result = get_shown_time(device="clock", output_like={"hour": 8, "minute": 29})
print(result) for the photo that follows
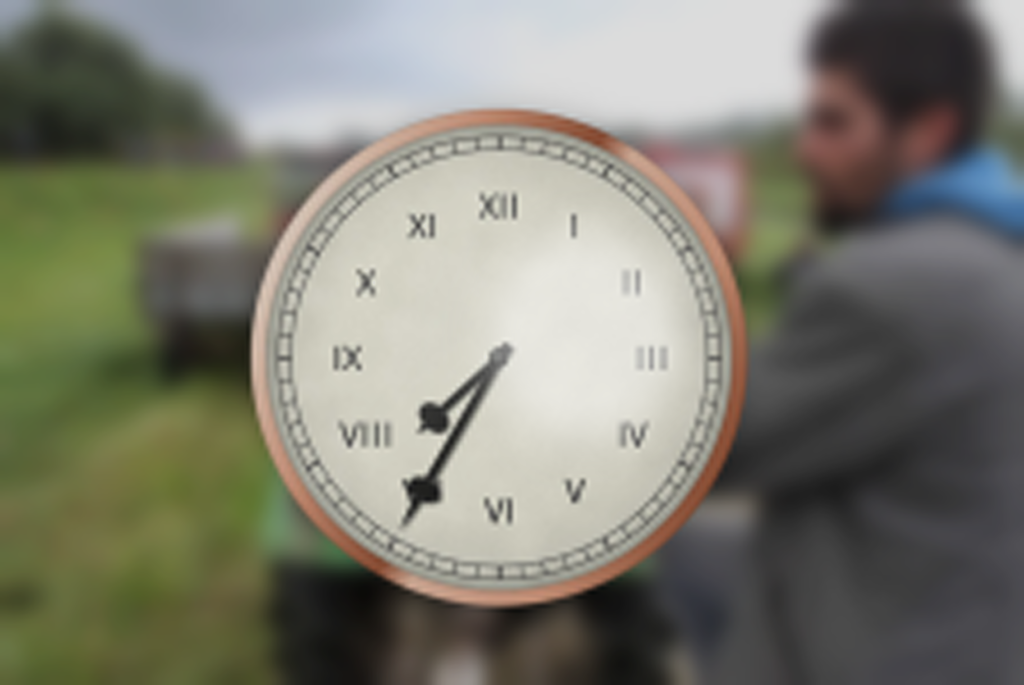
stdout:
{"hour": 7, "minute": 35}
